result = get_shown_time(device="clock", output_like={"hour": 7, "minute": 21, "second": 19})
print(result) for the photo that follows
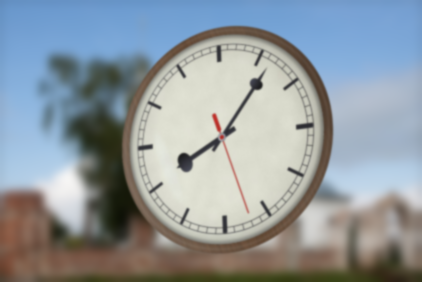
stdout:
{"hour": 8, "minute": 6, "second": 27}
